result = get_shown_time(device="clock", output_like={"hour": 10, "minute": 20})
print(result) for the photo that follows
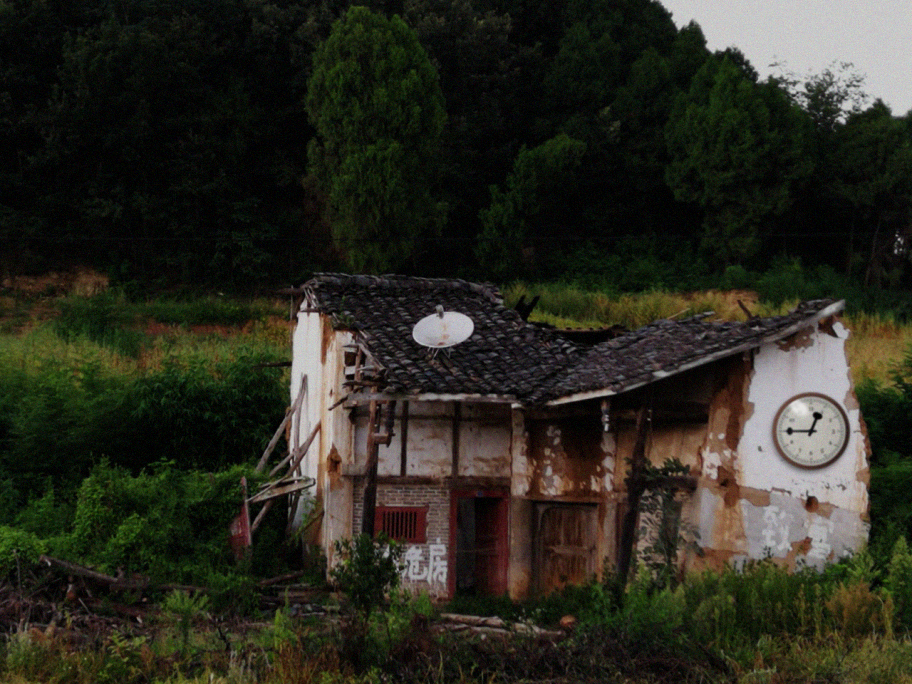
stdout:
{"hour": 12, "minute": 45}
